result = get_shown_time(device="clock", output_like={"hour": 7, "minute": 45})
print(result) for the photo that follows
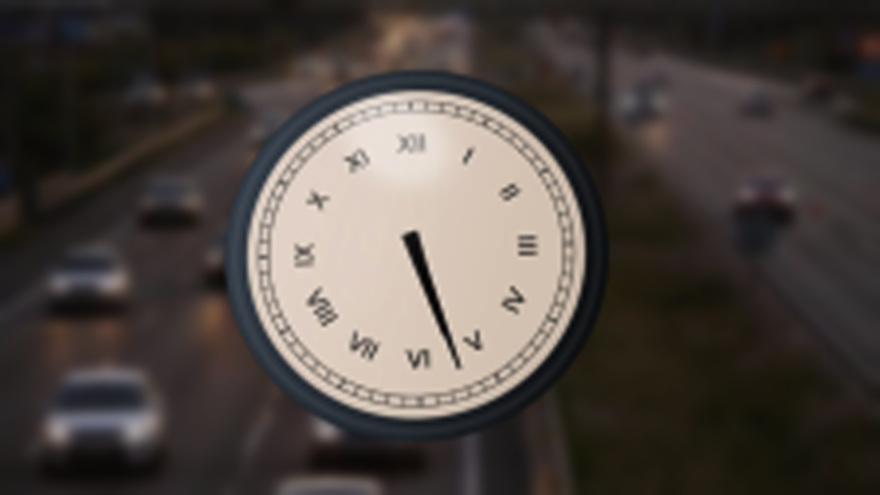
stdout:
{"hour": 5, "minute": 27}
